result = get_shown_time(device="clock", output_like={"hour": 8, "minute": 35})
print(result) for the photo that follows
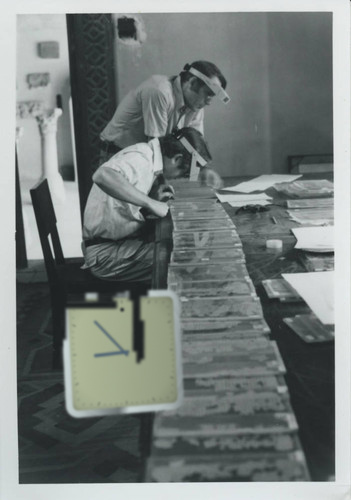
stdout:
{"hour": 8, "minute": 53}
